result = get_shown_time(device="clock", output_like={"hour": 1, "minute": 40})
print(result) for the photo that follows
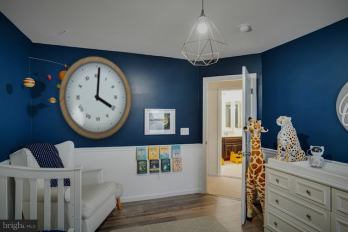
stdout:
{"hour": 4, "minute": 1}
